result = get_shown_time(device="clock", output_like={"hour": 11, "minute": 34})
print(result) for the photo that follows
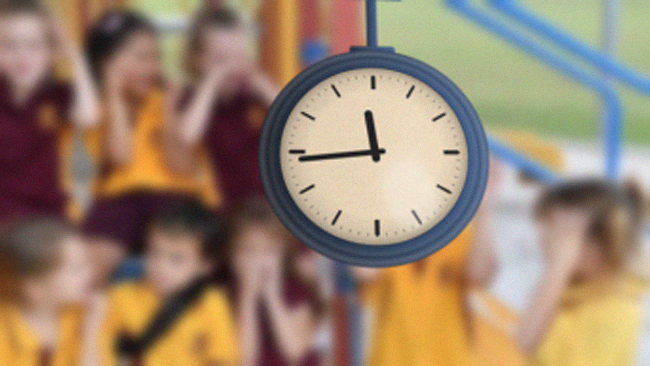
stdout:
{"hour": 11, "minute": 44}
